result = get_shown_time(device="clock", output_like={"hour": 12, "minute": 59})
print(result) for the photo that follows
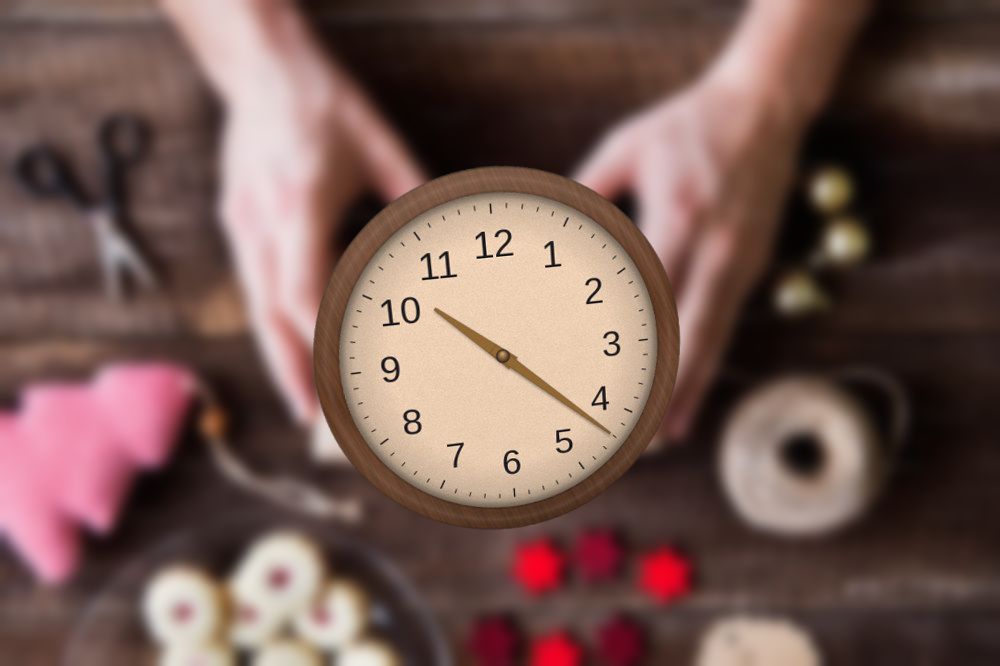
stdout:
{"hour": 10, "minute": 22}
